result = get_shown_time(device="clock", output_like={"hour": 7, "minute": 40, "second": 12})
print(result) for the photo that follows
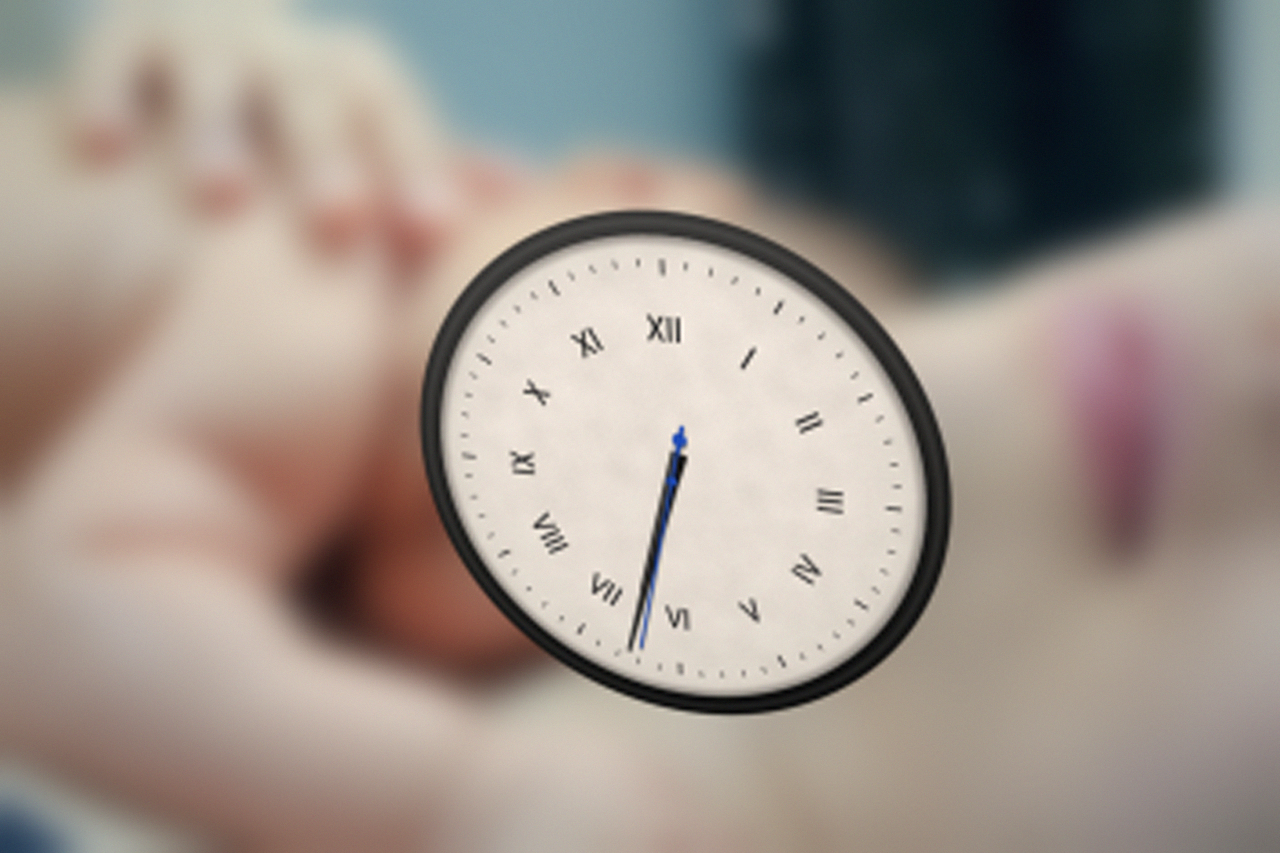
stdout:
{"hour": 6, "minute": 32, "second": 32}
